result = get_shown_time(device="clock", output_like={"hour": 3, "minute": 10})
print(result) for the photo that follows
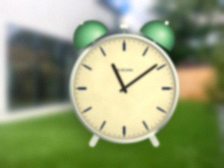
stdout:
{"hour": 11, "minute": 9}
